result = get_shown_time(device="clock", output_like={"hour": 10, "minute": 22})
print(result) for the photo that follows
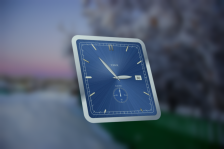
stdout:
{"hour": 2, "minute": 54}
